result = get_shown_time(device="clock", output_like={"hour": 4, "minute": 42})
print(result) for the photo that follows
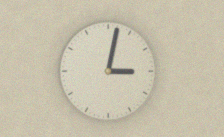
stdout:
{"hour": 3, "minute": 2}
